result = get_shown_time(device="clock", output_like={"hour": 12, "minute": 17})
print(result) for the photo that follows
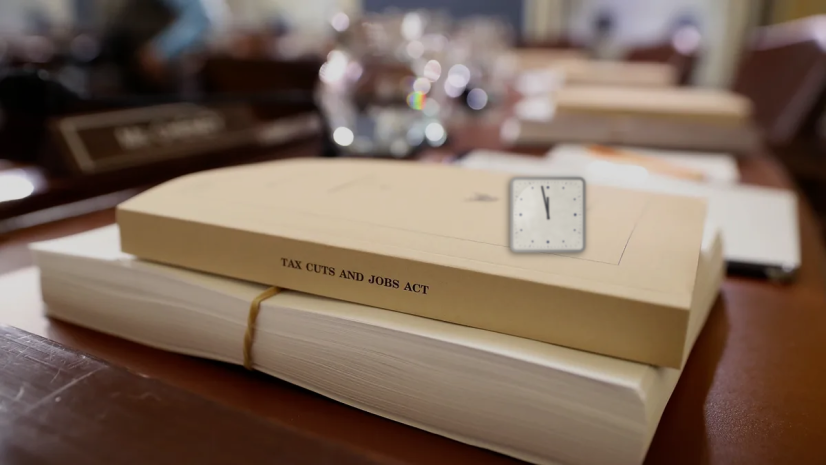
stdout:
{"hour": 11, "minute": 58}
